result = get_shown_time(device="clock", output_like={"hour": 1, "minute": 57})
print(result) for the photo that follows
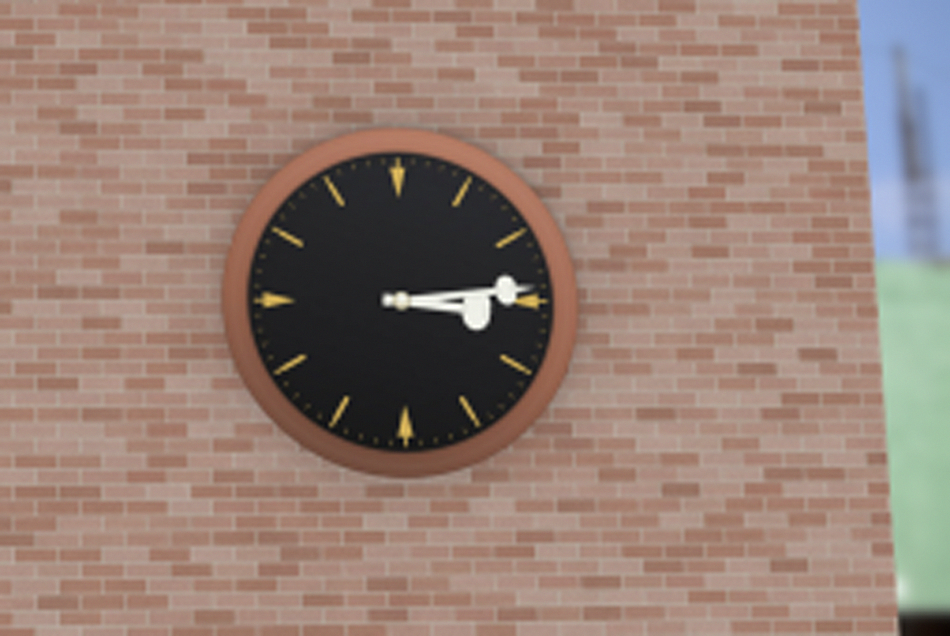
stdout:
{"hour": 3, "minute": 14}
